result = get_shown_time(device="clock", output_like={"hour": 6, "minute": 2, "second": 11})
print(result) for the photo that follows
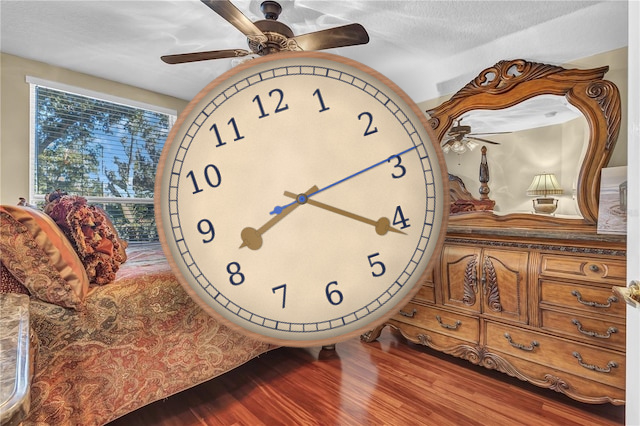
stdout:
{"hour": 8, "minute": 21, "second": 14}
